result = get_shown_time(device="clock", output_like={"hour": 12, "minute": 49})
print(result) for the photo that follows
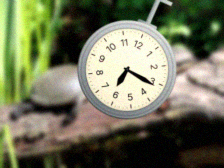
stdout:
{"hour": 6, "minute": 16}
